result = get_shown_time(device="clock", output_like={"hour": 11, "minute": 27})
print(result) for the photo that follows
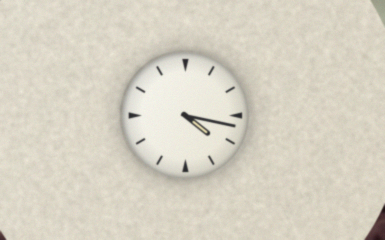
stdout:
{"hour": 4, "minute": 17}
